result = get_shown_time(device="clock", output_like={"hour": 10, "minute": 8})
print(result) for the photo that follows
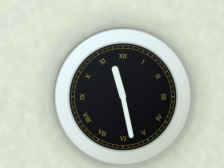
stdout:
{"hour": 11, "minute": 28}
